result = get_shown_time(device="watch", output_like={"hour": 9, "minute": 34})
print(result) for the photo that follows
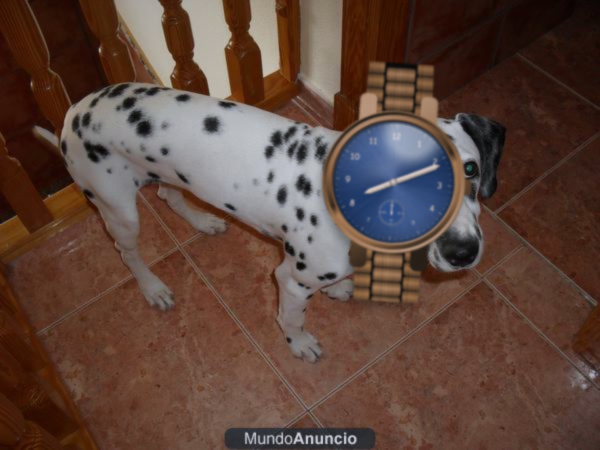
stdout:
{"hour": 8, "minute": 11}
